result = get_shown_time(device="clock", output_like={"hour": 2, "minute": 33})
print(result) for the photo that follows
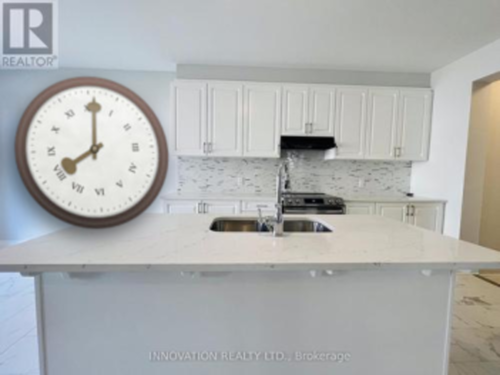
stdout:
{"hour": 8, "minute": 1}
